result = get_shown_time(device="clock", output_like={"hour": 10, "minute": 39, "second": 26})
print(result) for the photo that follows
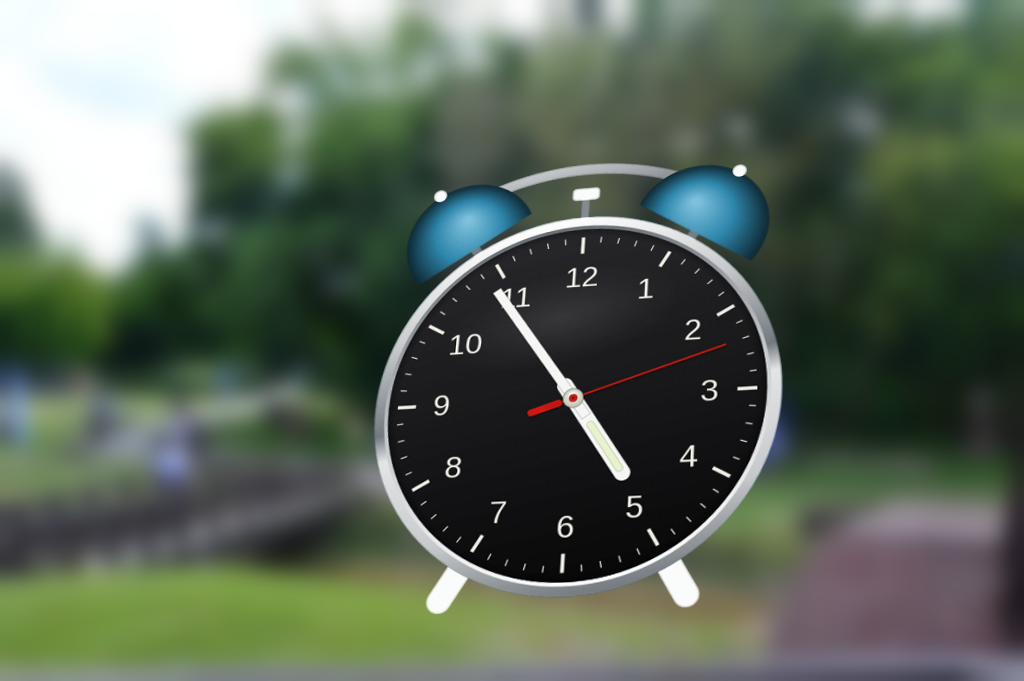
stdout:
{"hour": 4, "minute": 54, "second": 12}
